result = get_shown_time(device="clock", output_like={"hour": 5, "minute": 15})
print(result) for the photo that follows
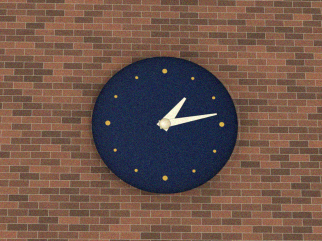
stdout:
{"hour": 1, "minute": 13}
